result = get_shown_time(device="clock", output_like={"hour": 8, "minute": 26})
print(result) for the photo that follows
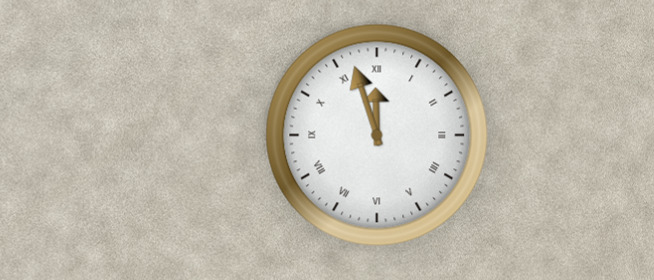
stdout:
{"hour": 11, "minute": 57}
